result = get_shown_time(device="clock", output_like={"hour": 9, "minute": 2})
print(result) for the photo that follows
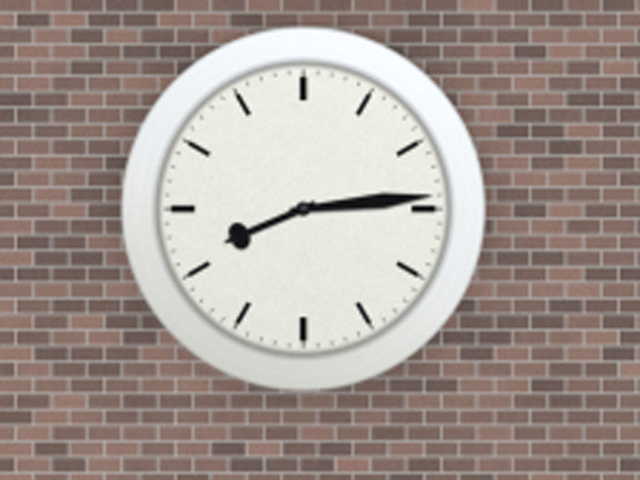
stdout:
{"hour": 8, "minute": 14}
